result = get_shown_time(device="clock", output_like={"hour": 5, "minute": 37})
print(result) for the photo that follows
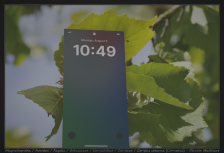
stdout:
{"hour": 10, "minute": 49}
